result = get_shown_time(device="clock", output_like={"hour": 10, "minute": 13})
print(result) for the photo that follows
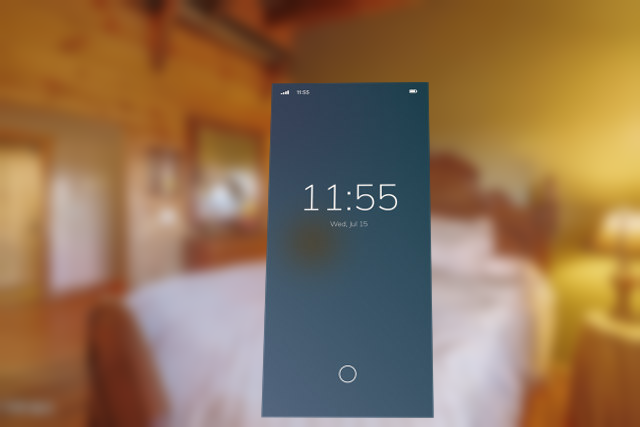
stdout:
{"hour": 11, "minute": 55}
